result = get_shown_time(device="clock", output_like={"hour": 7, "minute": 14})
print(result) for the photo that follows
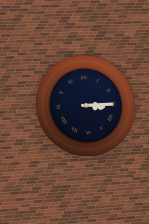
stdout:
{"hour": 3, "minute": 15}
